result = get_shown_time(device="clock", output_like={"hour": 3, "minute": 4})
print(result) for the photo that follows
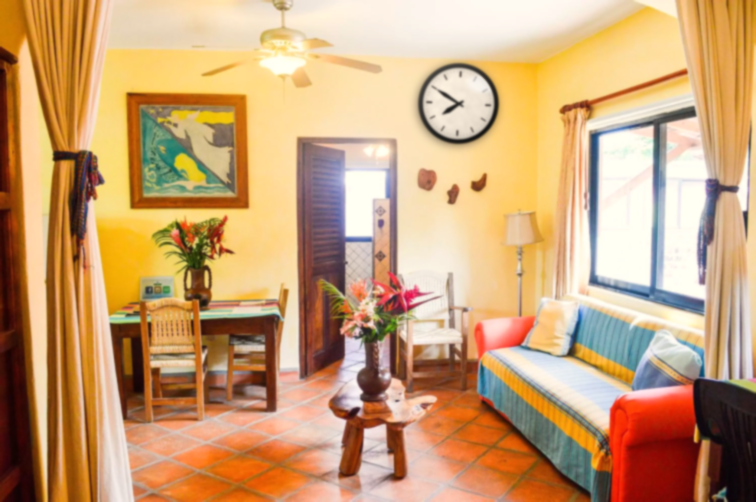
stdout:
{"hour": 7, "minute": 50}
